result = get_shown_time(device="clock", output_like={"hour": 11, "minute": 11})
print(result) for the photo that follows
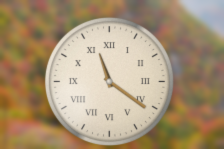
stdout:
{"hour": 11, "minute": 21}
